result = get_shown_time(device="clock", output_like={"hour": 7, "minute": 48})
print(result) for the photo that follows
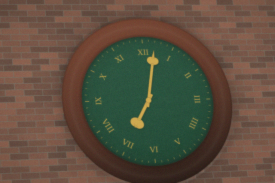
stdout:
{"hour": 7, "minute": 2}
